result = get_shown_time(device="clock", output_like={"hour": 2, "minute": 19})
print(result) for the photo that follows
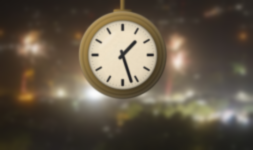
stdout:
{"hour": 1, "minute": 27}
